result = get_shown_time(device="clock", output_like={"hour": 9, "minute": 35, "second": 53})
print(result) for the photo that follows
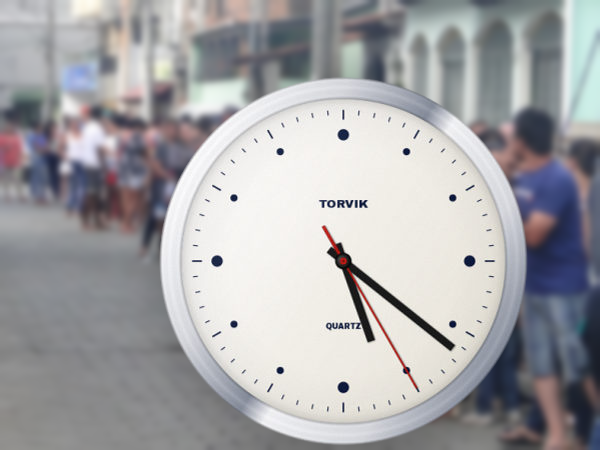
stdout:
{"hour": 5, "minute": 21, "second": 25}
